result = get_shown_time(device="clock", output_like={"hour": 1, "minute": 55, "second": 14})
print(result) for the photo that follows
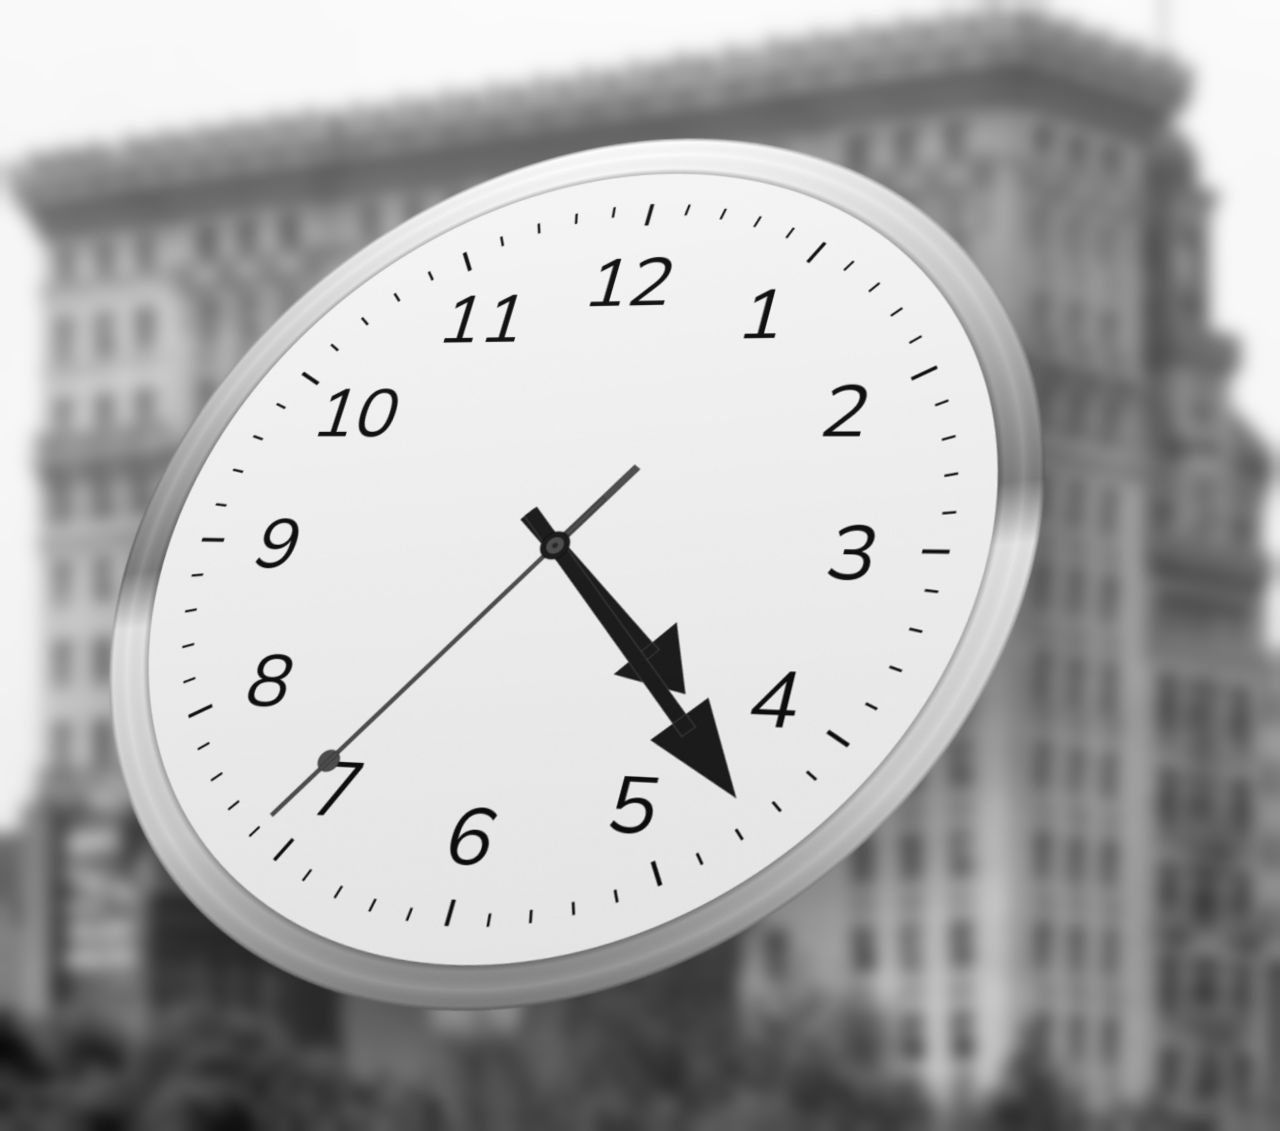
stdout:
{"hour": 4, "minute": 22, "second": 36}
